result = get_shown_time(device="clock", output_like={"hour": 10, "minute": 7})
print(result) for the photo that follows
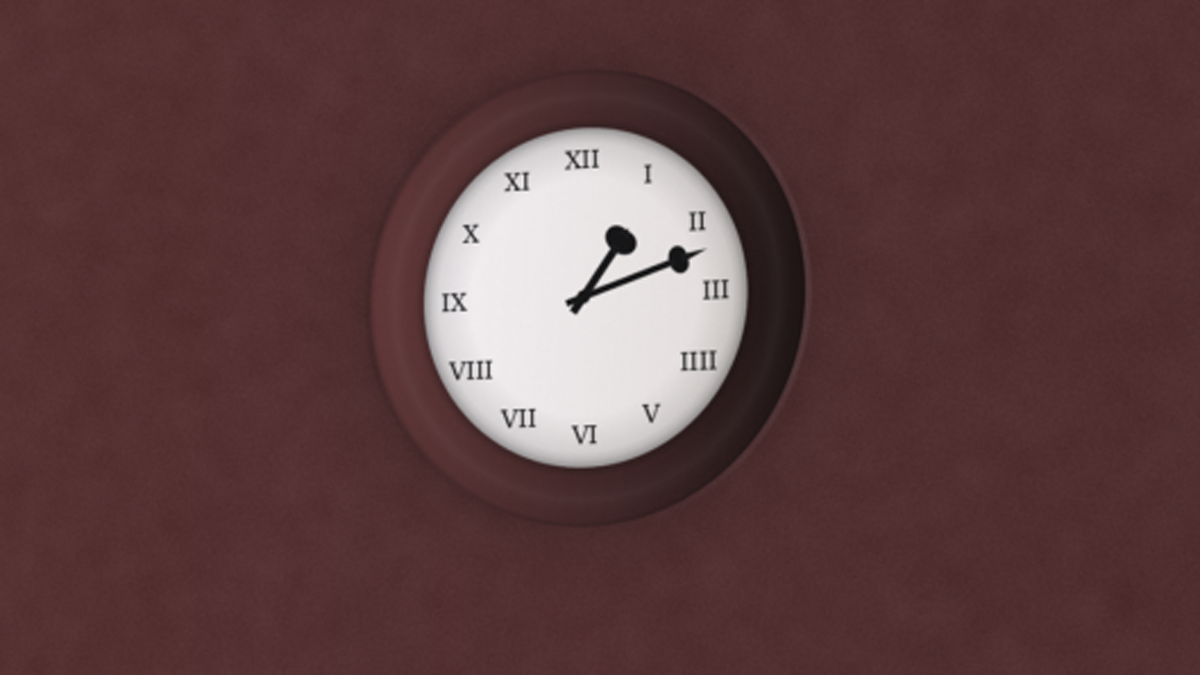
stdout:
{"hour": 1, "minute": 12}
